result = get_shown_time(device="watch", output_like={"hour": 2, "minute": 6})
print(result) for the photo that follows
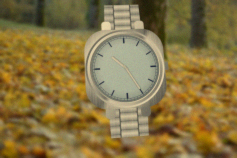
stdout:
{"hour": 10, "minute": 25}
